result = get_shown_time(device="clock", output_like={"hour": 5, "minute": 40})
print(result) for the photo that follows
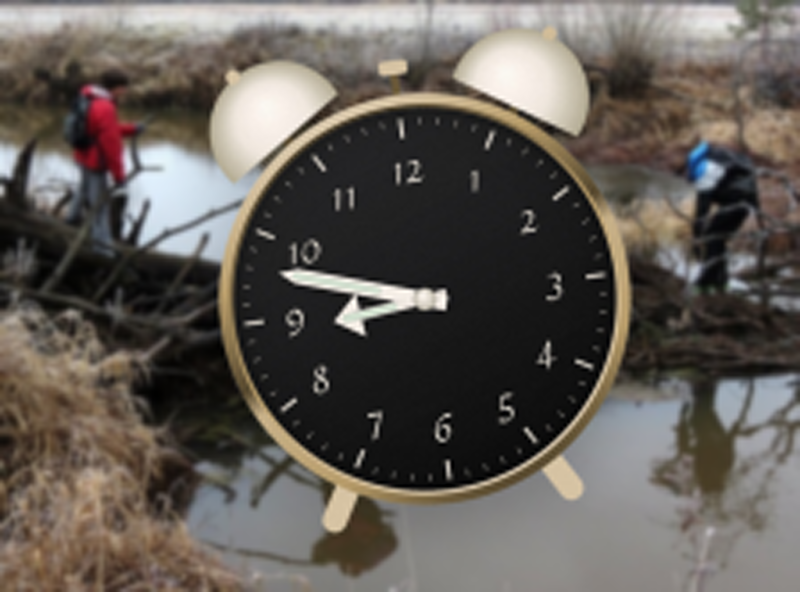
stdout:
{"hour": 8, "minute": 48}
